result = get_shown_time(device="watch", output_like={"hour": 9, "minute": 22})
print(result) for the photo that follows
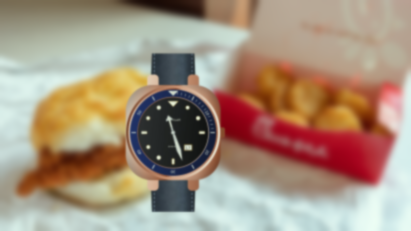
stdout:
{"hour": 11, "minute": 27}
